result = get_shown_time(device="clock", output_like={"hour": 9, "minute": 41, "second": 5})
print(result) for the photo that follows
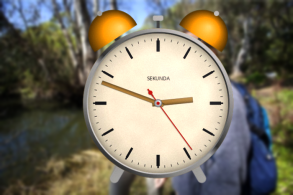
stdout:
{"hour": 2, "minute": 48, "second": 24}
